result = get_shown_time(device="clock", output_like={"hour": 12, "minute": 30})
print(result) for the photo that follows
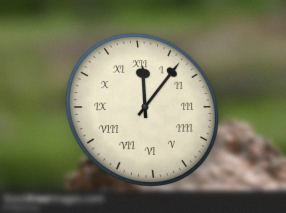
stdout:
{"hour": 12, "minute": 7}
